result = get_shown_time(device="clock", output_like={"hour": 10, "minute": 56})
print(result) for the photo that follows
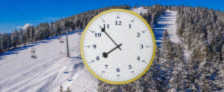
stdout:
{"hour": 7, "minute": 53}
